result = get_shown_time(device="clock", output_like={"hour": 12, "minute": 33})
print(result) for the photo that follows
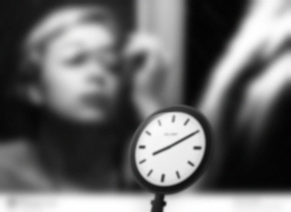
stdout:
{"hour": 8, "minute": 10}
